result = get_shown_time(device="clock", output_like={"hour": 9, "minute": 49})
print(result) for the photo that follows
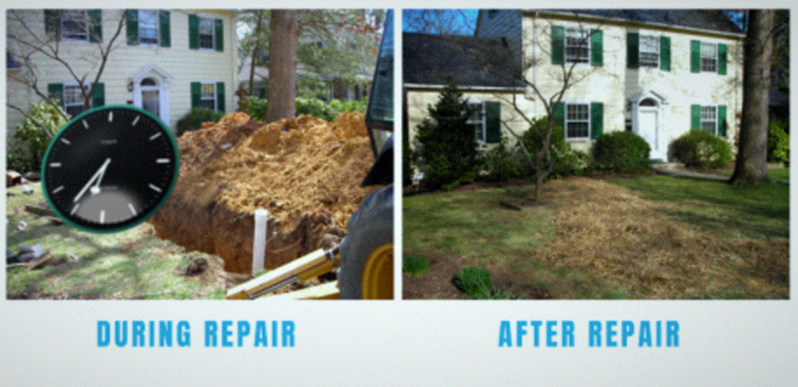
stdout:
{"hour": 6, "minute": 36}
